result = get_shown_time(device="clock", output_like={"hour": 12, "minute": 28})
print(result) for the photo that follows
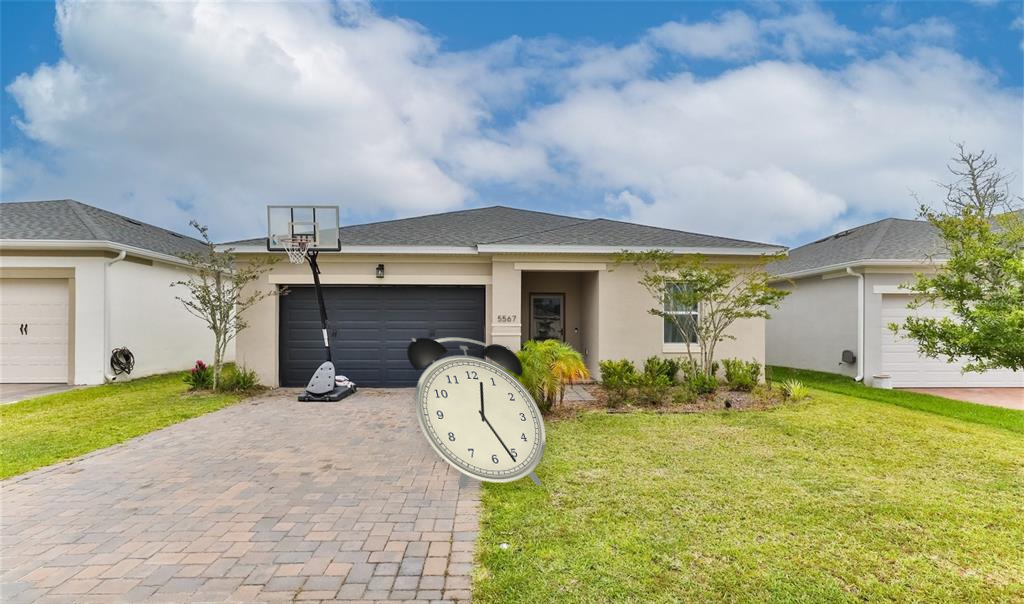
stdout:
{"hour": 12, "minute": 26}
